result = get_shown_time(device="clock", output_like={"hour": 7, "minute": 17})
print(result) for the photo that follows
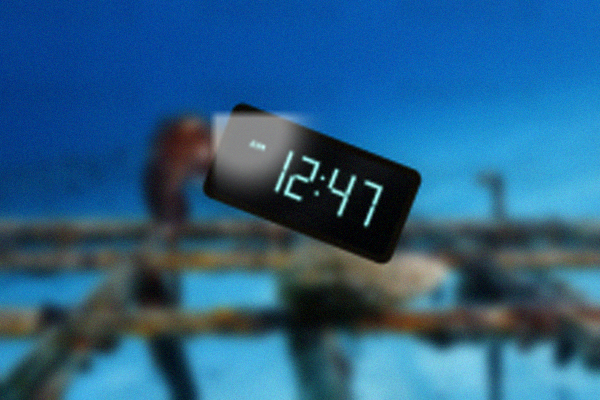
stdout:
{"hour": 12, "minute": 47}
